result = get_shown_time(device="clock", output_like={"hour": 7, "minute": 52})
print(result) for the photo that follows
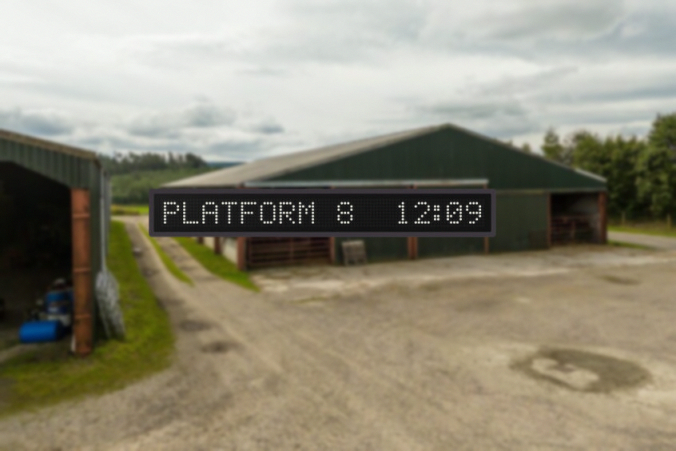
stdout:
{"hour": 12, "minute": 9}
